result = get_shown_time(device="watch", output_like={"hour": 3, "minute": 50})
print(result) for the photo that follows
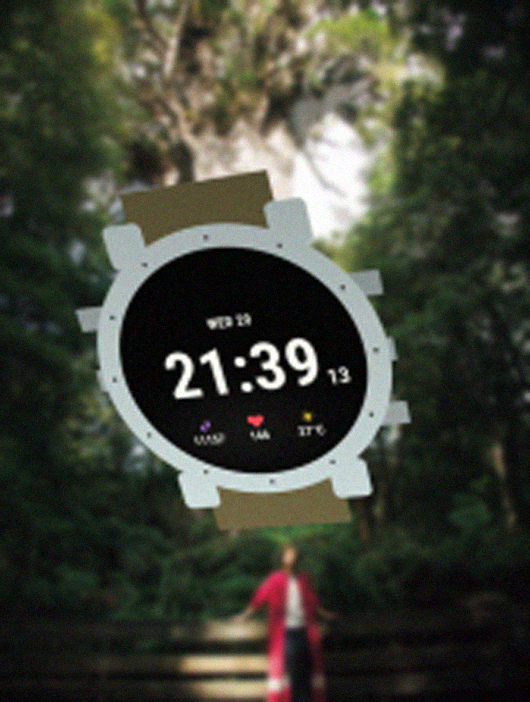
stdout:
{"hour": 21, "minute": 39}
